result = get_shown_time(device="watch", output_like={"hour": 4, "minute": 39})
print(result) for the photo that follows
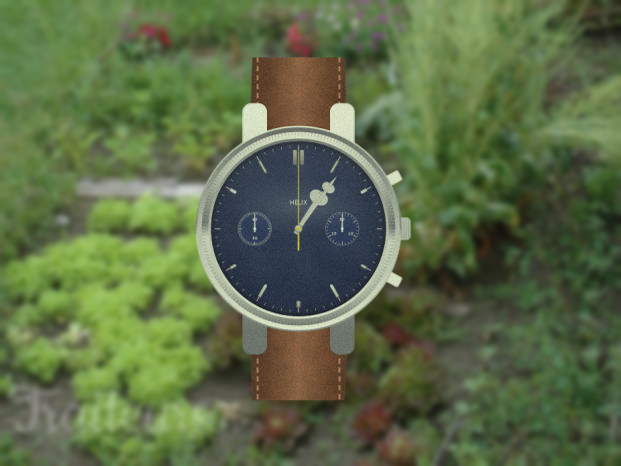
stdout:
{"hour": 1, "minute": 6}
